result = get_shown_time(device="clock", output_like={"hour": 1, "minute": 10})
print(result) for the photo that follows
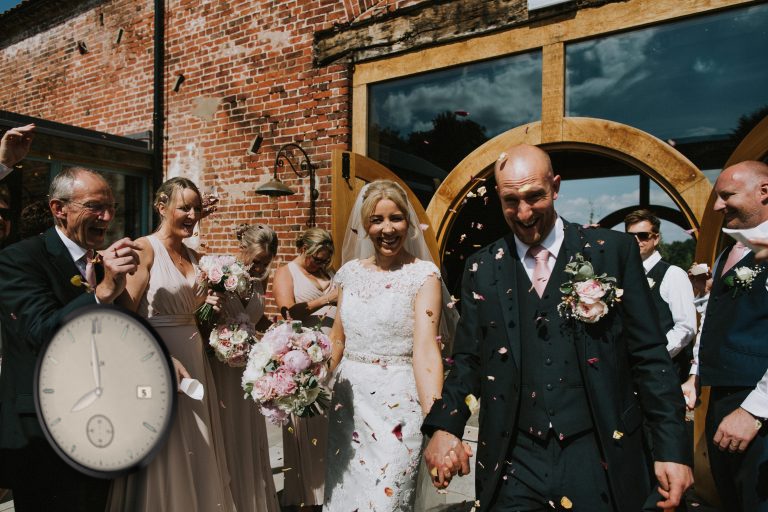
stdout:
{"hour": 7, "minute": 59}
